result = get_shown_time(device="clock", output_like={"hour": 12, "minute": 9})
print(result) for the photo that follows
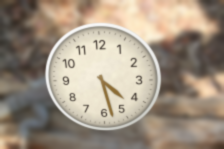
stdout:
{"hour": 4, "minute": 28}
